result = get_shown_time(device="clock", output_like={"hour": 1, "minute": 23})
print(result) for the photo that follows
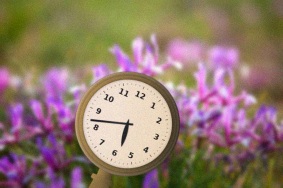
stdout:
{"hour": 5, "minute": 42}
